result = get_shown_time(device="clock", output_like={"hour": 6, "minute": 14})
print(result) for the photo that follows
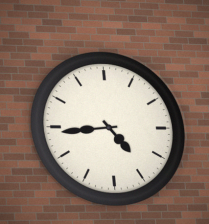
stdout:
{"hour": 4, "minute": 44}
